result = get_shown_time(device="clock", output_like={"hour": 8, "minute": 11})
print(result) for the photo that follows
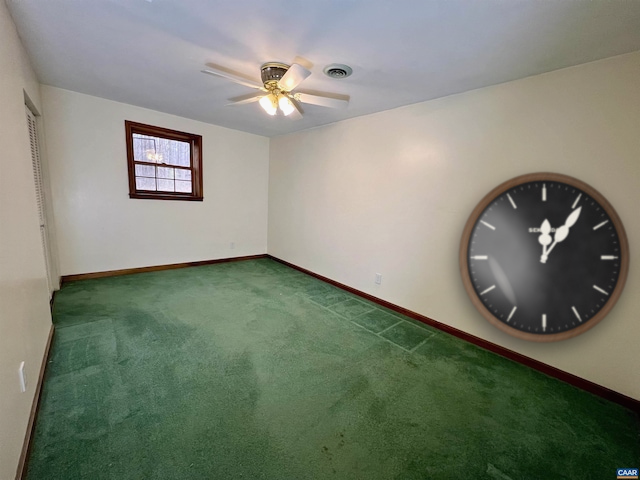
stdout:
{"hour": 12, "minute": 6}
